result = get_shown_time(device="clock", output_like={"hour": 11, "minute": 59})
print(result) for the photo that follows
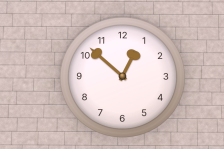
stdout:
{"hour": 12, "minute": 52}
